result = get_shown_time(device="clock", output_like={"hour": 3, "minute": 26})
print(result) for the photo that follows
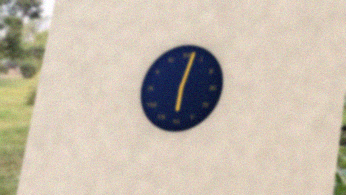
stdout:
{"hour": 6, "minute": 2}
